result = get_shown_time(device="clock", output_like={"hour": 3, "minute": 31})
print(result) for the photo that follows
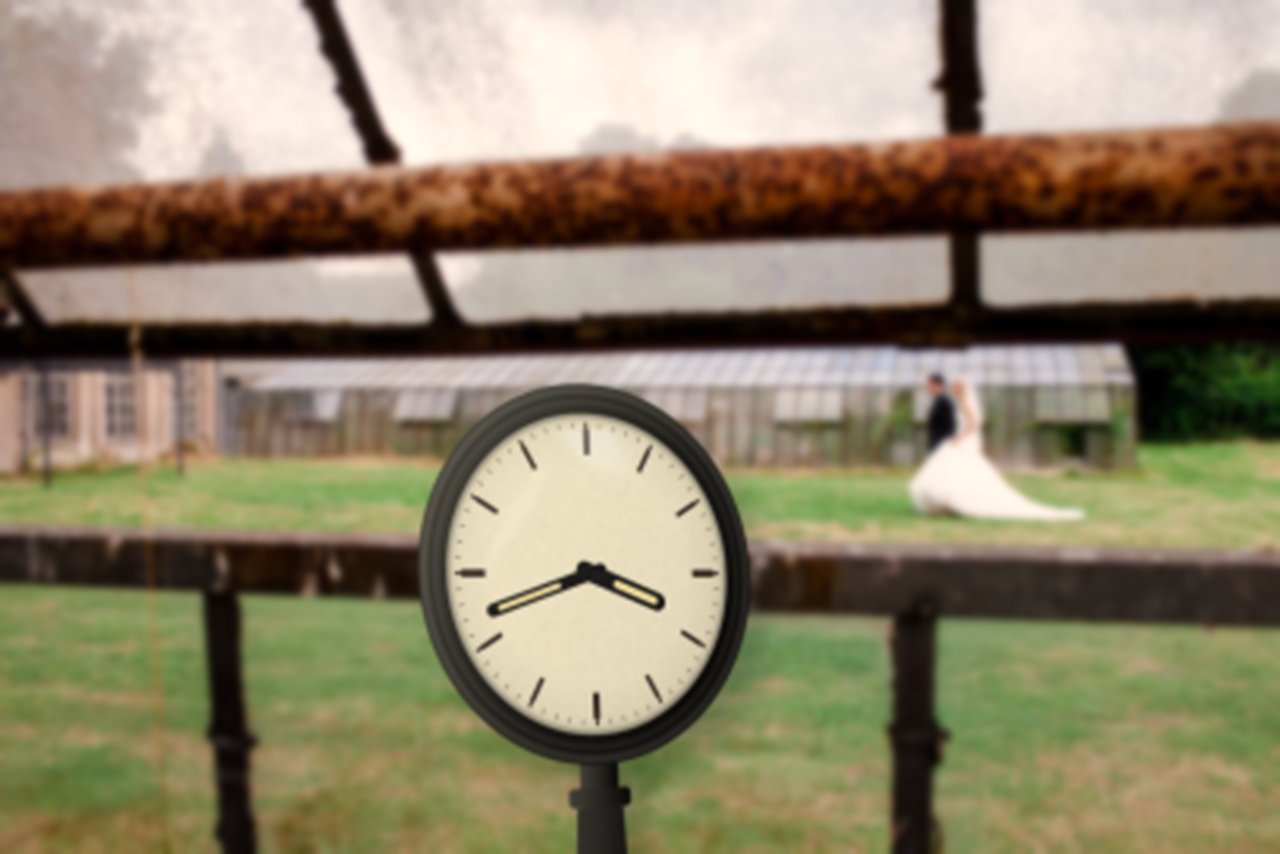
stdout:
{"hour": 3, "minute": 42}
